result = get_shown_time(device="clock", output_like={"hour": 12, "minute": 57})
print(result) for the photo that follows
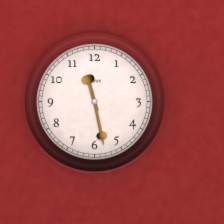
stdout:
{"hour": 11, "minute": 28}
